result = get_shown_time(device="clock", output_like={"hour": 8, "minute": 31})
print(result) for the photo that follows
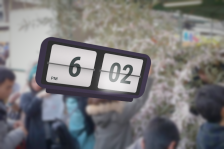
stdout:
{"hour": 6, "minute": 2}
